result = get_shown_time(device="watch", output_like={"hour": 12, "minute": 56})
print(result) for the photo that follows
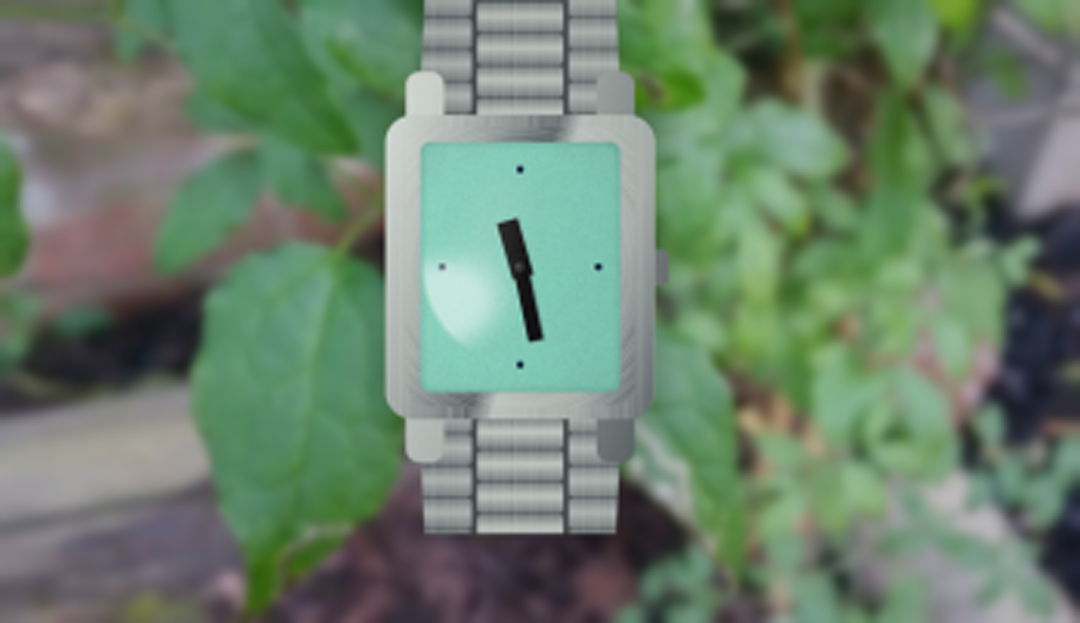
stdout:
{"hour": 11, "minute": 28}
